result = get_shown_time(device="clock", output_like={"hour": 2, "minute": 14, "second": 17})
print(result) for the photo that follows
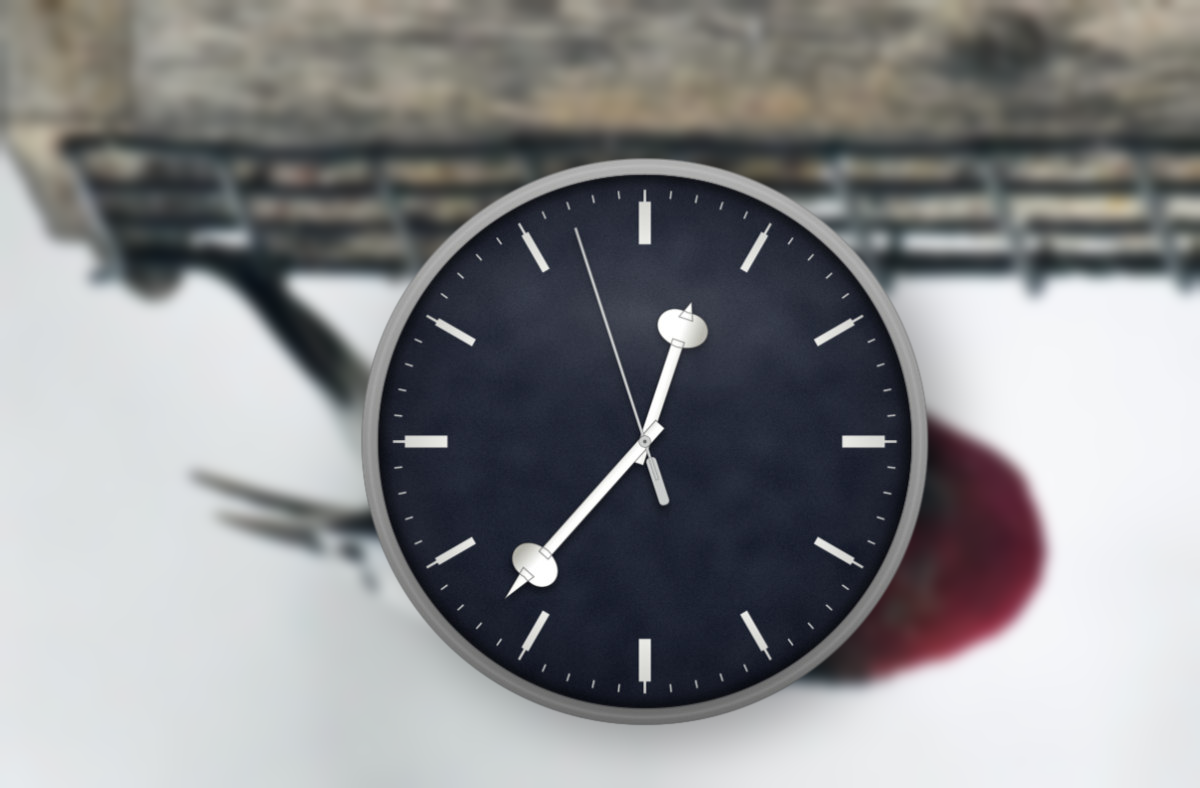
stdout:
{"hour": 12, "minute": 36, "second": 57}
